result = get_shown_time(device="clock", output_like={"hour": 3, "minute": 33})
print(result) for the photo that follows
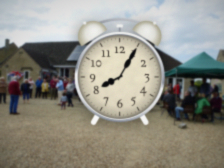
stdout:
{"hour": 8, "minute": 5}
